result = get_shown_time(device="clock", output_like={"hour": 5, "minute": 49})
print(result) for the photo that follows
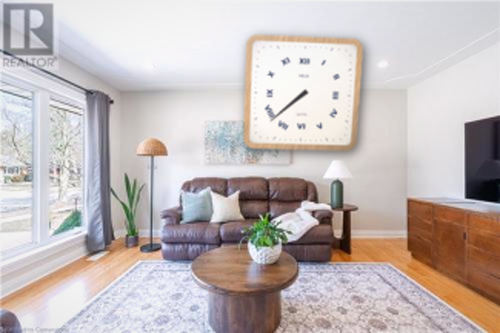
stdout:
{"hour": 7, "minute": 38}
